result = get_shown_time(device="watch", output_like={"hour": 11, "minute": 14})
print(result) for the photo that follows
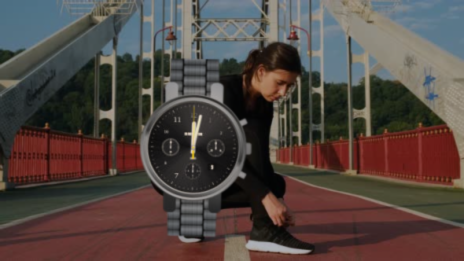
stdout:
{"hour": 12, "minute": 2}
